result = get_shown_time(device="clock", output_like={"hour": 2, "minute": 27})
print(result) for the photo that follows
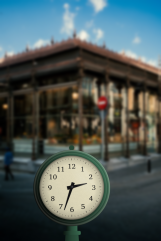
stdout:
{"hour": 2, "minute": 33}
